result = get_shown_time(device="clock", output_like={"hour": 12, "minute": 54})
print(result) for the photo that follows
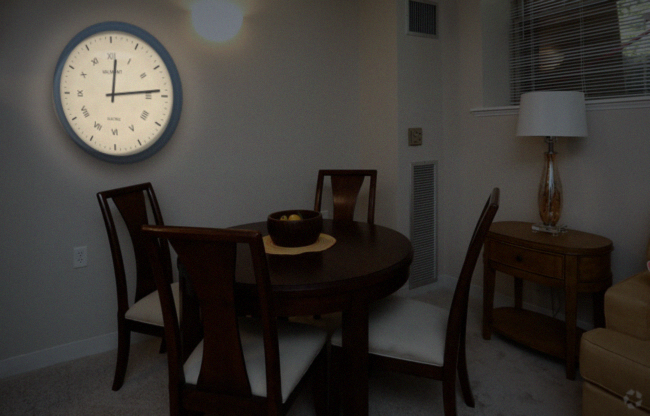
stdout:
{"hour": 12, "minute": 14}
